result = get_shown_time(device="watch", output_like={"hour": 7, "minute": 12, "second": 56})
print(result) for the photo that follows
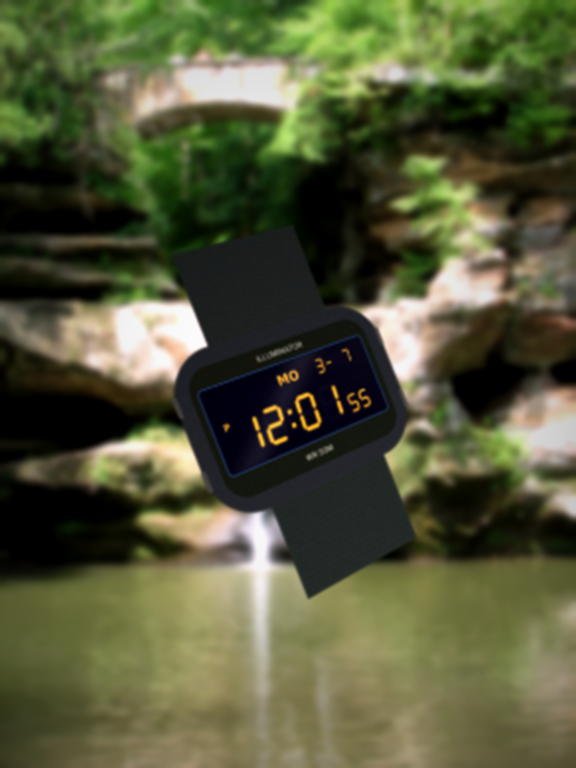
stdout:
{"hour": 12, "minute": 1, "second": 55}
